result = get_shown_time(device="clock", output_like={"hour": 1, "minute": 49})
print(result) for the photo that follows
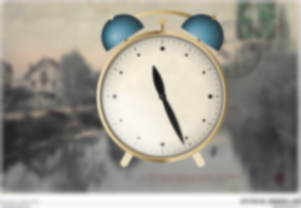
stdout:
{"hour": 11, "minute": 26}
